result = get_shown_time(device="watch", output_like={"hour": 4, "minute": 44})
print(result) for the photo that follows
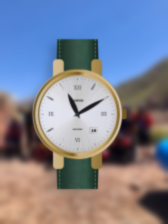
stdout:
{"hour": 11, "minute": 10}
